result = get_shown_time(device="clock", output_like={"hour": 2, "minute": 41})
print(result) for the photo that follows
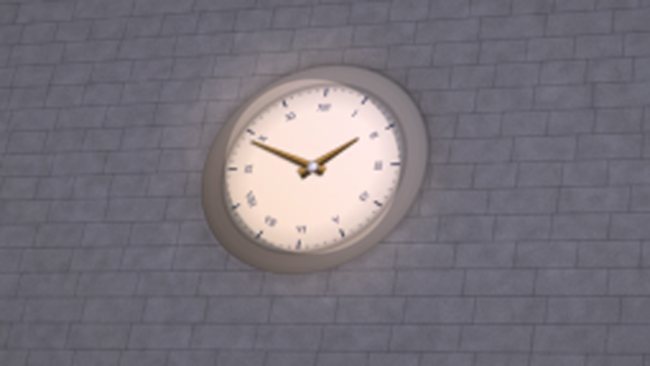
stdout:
{"hour": 1, "minute": 49}
